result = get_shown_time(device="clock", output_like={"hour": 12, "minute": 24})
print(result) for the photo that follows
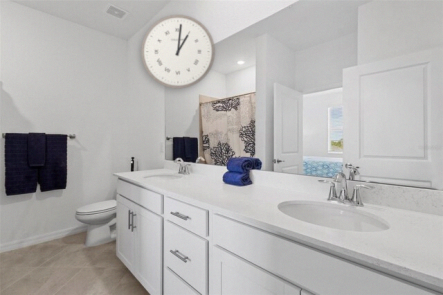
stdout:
{"hour": 1, "minute": 1}
